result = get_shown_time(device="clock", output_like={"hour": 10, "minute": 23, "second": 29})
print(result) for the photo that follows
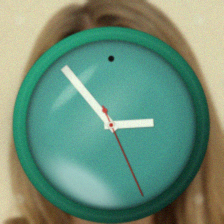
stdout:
{"hour": 2, "minute": 53, "second": 26}
